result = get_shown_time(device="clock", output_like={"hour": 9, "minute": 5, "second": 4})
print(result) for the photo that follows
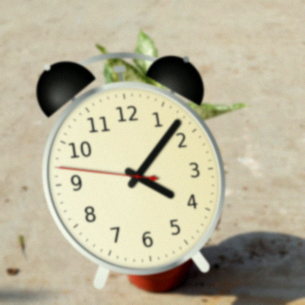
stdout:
{"hour": 4, "minute": 7, "second": 47}
